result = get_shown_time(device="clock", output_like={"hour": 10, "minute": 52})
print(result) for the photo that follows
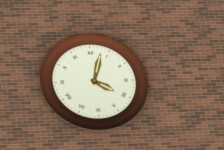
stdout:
{"hour": 4, "minute": 3}
